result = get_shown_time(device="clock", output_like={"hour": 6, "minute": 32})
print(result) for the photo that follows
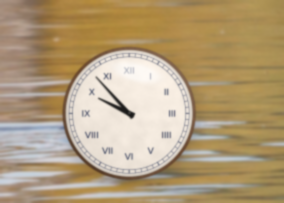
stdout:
{"hour": 9, "minute": 53}
